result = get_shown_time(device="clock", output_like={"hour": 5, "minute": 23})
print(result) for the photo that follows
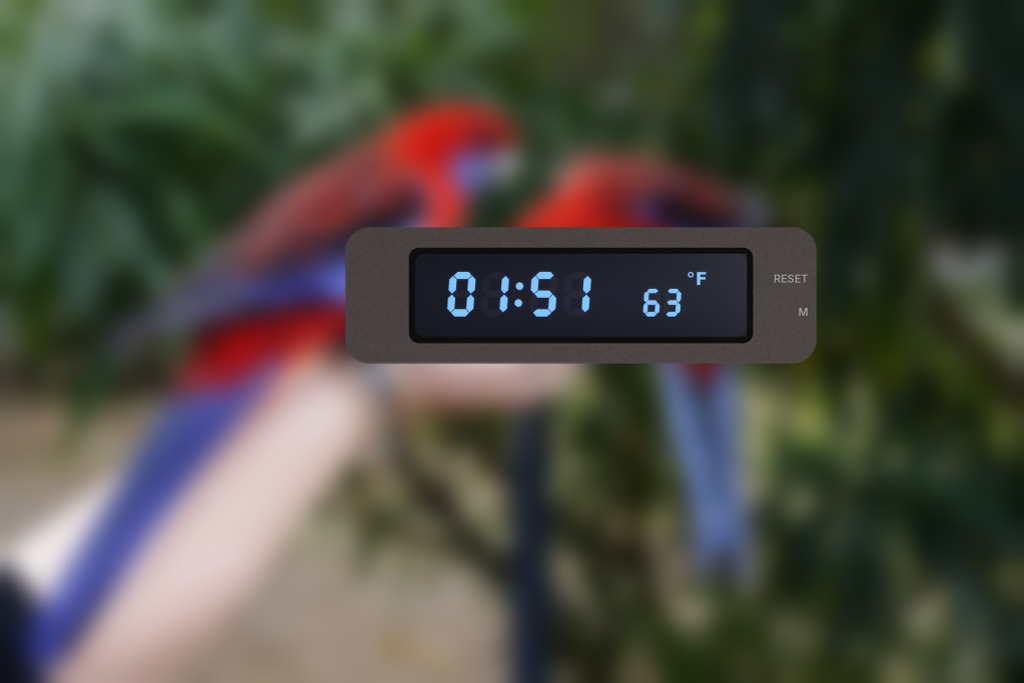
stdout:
{"hour": 1, "minute": 51}
